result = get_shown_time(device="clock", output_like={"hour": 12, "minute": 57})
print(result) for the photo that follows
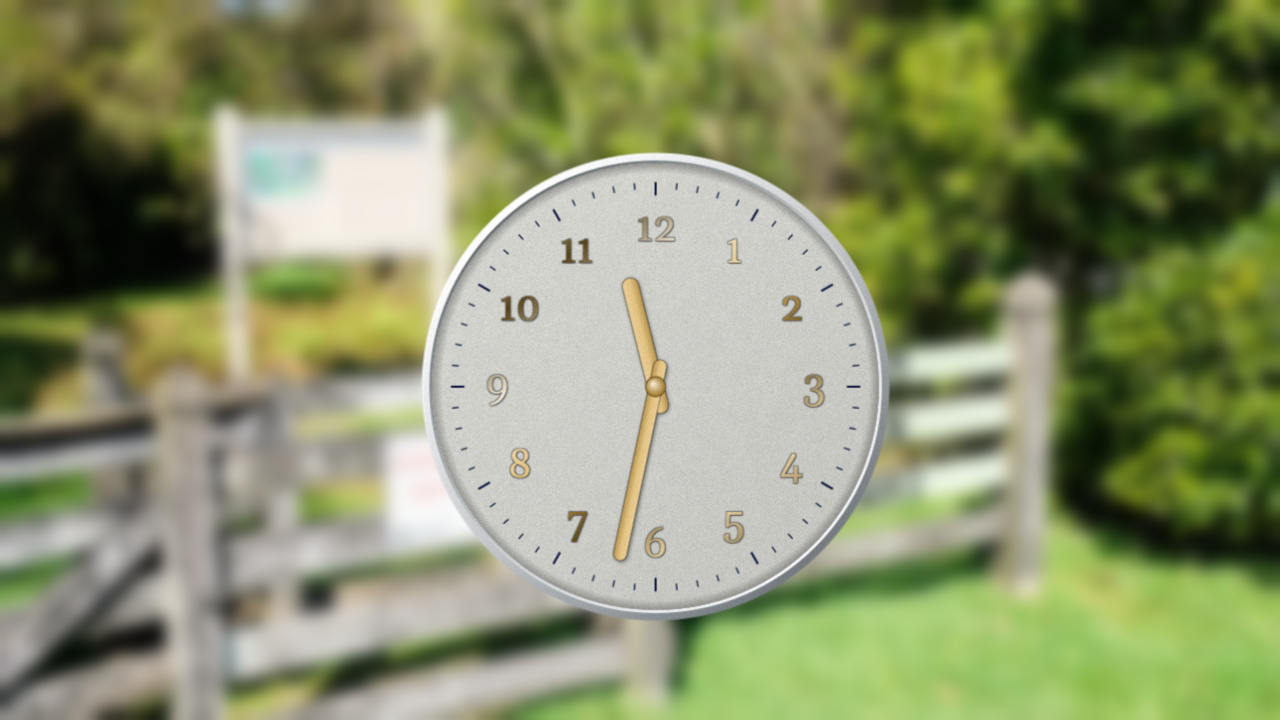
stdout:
{"hour": 11, "minute": 32}
